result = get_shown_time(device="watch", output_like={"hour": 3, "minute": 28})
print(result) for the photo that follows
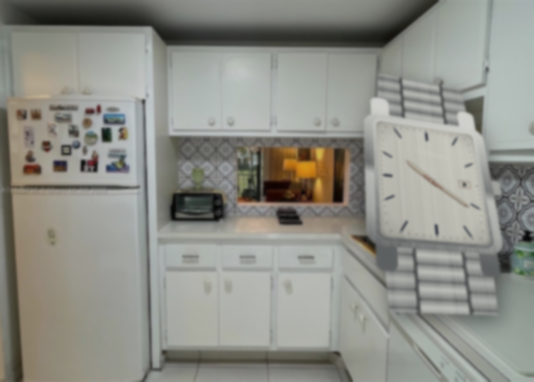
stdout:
{"hour": 10, "minute": 21}
